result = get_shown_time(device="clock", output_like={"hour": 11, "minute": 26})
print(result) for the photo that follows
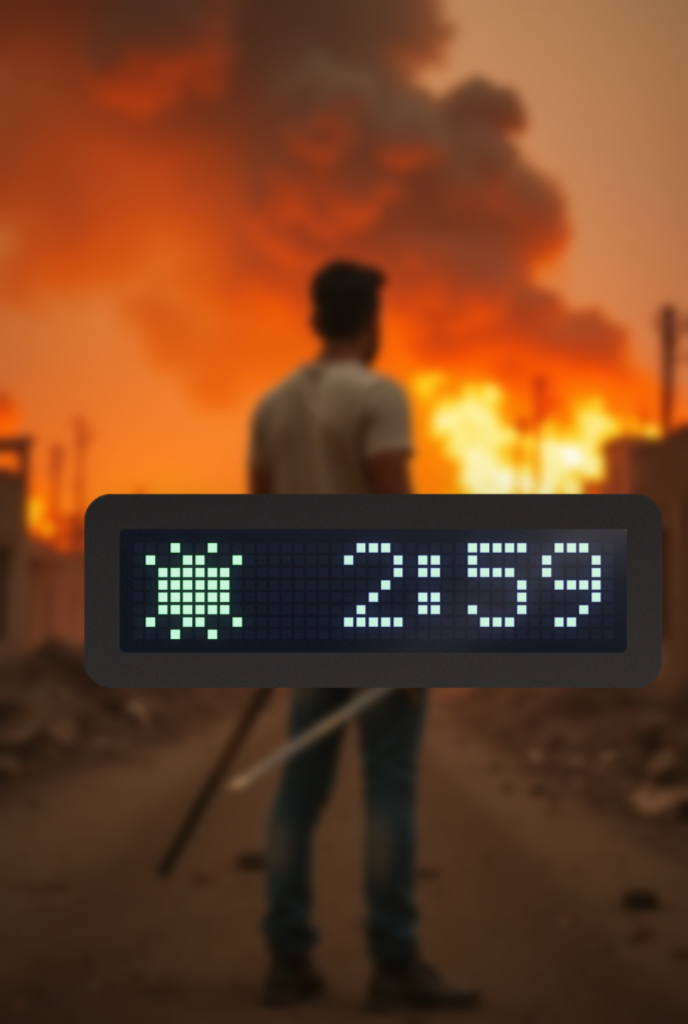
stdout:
{"hour": 2, "minute": 59}
